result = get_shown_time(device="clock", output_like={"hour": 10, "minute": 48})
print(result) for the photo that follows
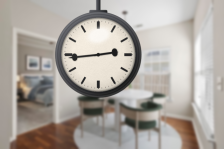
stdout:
{"hour": 2, "minute": 44}
